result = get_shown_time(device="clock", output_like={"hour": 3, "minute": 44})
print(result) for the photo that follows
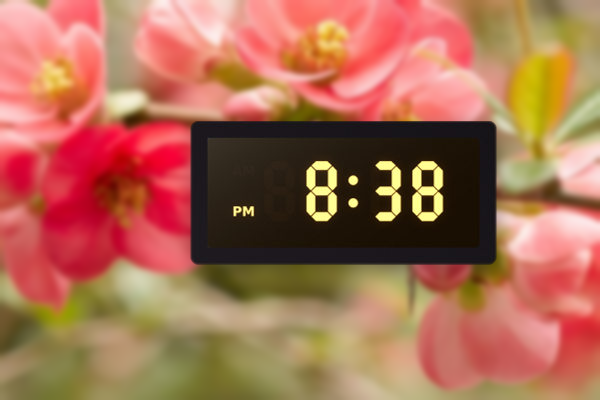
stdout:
{"hour": 8, "minute": 38}
